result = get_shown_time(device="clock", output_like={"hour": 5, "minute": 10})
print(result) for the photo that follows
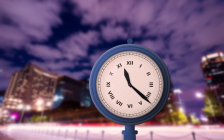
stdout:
{"hour": 11, "minute": 22}
